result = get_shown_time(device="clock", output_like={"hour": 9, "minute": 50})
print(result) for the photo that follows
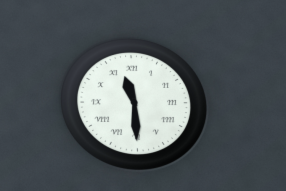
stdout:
{"hour": 11, "minute": 30}
